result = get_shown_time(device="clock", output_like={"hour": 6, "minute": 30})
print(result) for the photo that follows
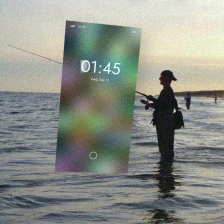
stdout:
{"hour": 1, "minute": 45}
